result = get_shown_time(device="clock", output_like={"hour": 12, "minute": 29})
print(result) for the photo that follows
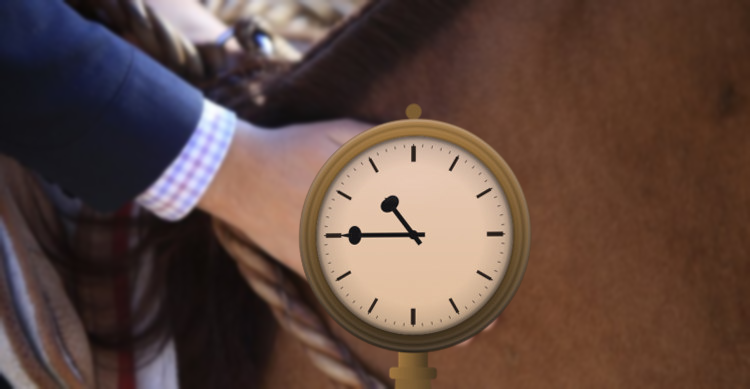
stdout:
{"hour": 10, "minute": 45}
